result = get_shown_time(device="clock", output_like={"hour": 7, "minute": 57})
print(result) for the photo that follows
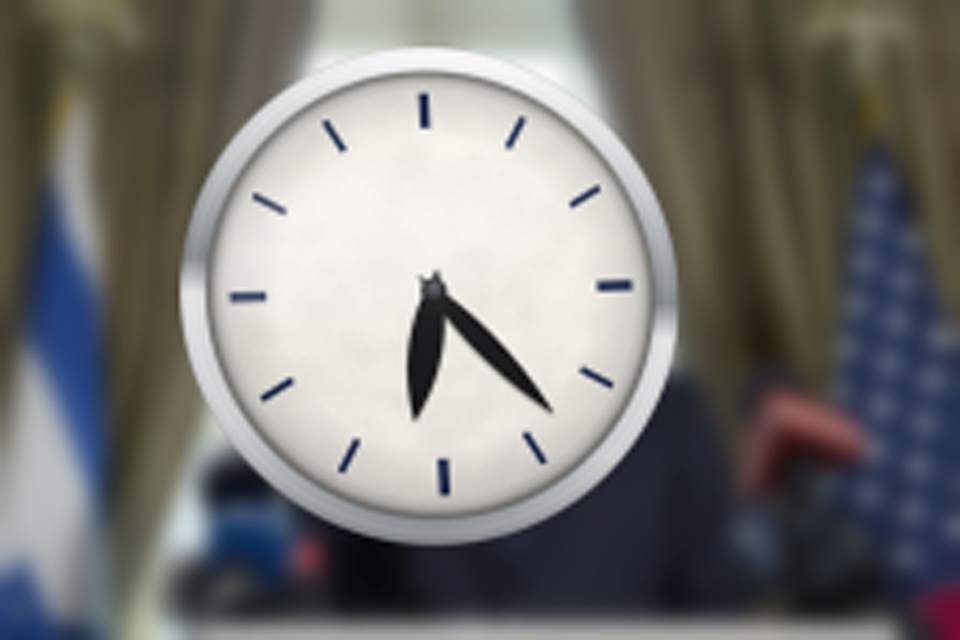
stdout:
{"hour": 6, "minute": 23}
